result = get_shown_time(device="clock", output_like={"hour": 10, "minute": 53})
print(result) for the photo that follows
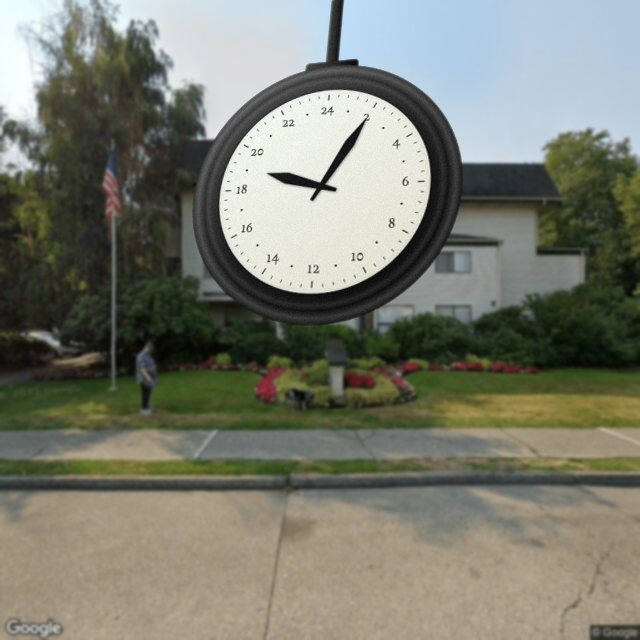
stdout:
{"hour": 19, "minute": 5}
